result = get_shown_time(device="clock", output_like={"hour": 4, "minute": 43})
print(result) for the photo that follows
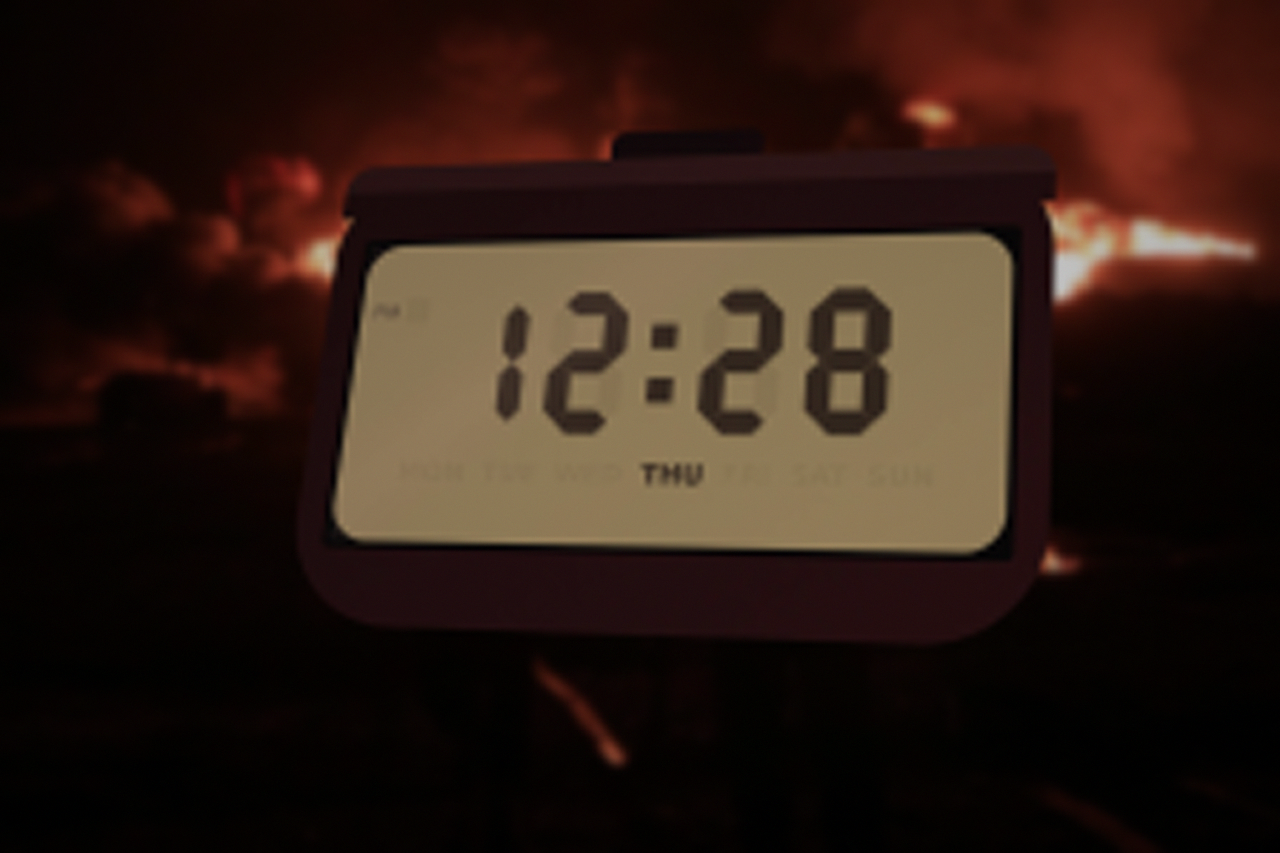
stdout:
{"hour": 12, "minute": 28}
